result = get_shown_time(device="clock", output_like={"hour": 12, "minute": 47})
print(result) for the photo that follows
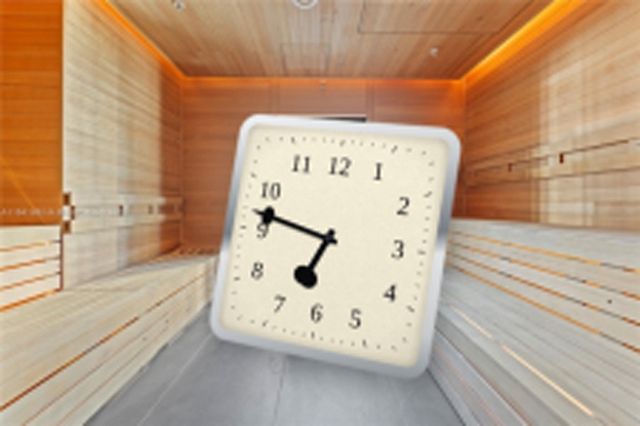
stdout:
{"hour": 6, "minute": 47}
